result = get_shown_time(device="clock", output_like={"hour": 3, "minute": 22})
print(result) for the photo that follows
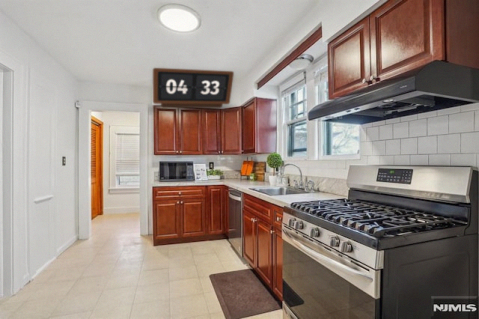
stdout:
{"hour": 4, "minute": 33}
